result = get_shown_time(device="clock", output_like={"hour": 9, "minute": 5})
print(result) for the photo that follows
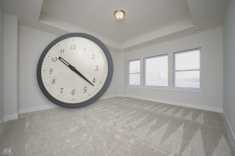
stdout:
{"hour": 10, "minute": 22}
